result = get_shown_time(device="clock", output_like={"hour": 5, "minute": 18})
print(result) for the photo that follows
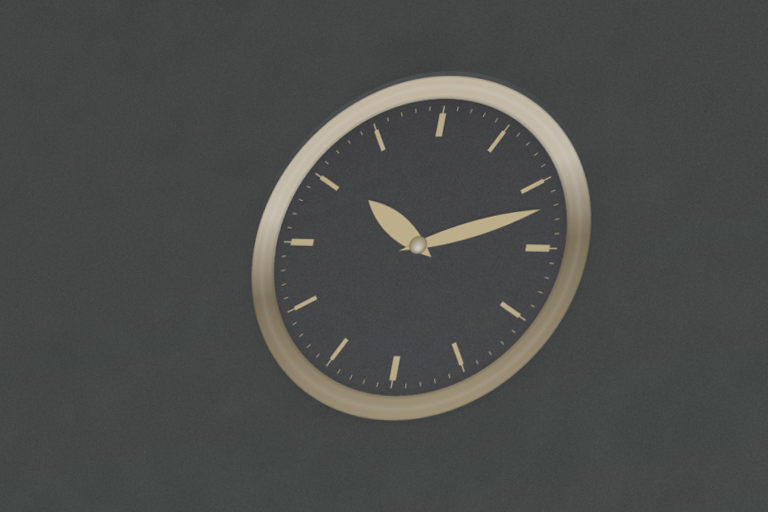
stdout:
{"hour": 10, "minute": 12}
